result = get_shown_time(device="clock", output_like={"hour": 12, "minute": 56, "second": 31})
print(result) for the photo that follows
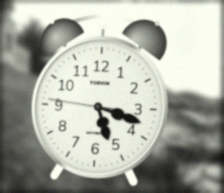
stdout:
{"hour": 5, "minute": 17, "second": 46}
